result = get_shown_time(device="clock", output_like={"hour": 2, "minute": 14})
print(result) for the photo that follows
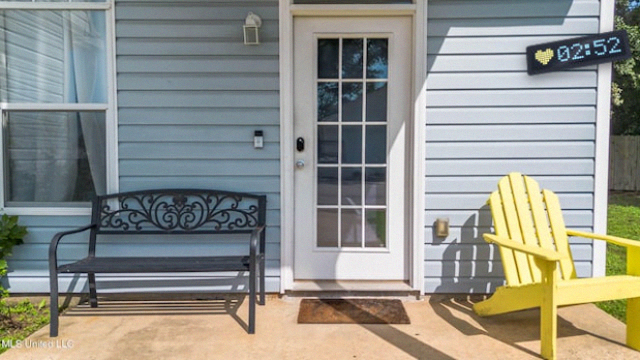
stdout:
{"hour": 2, "minute": 52}
